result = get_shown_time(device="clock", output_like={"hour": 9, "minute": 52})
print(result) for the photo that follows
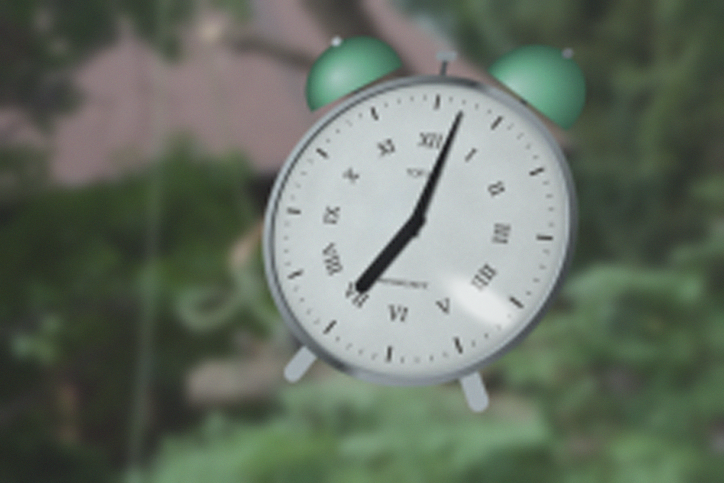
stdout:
{"hour": 7, "minute": 2}
